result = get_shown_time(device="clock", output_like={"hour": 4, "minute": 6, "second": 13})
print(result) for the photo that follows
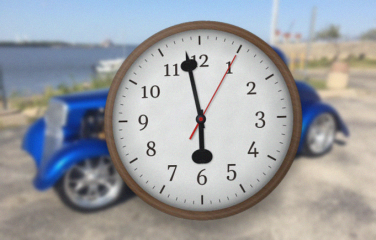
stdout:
{"hour": 5, "minute": 58, "second": 5}
